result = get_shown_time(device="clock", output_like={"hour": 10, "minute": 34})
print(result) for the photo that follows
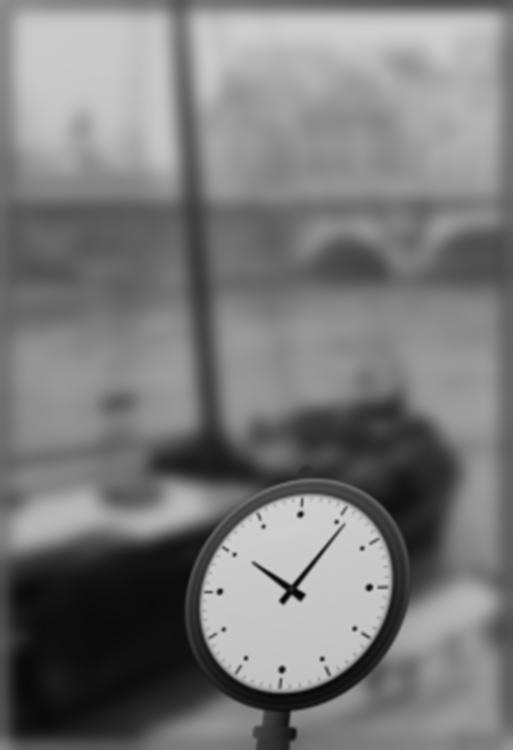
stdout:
{"hour": 10, "minute": 6}
